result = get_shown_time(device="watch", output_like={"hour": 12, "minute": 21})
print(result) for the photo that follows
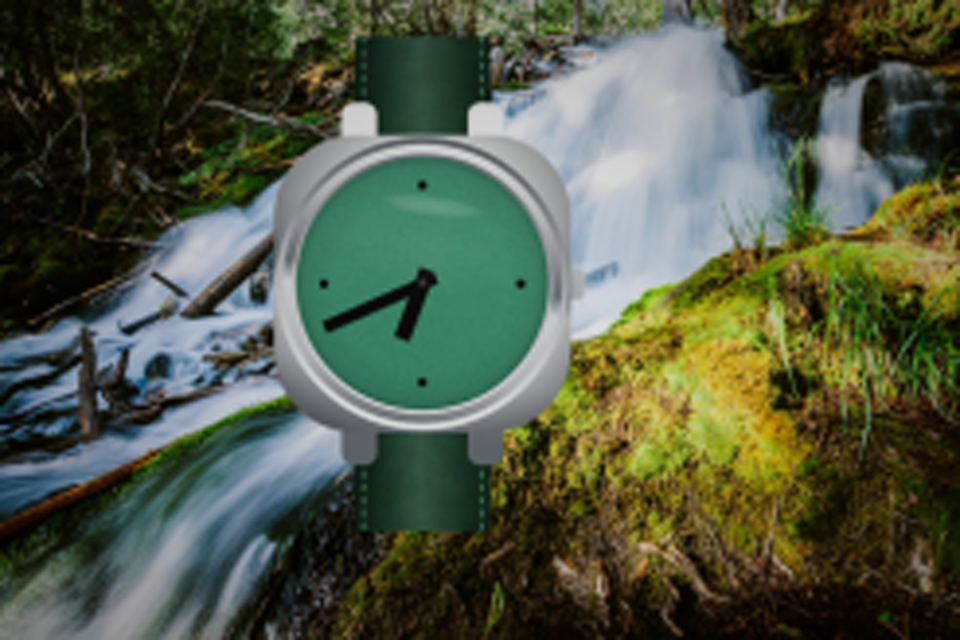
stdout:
{"hour": 6, "minute": 41}
